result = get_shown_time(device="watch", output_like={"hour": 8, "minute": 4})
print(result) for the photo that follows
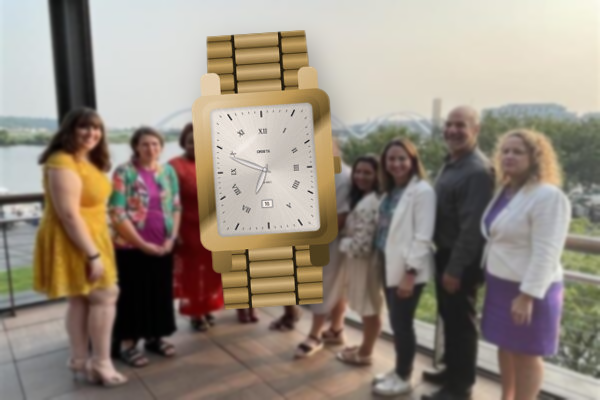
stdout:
{"hour": 6, "minute": 49}
